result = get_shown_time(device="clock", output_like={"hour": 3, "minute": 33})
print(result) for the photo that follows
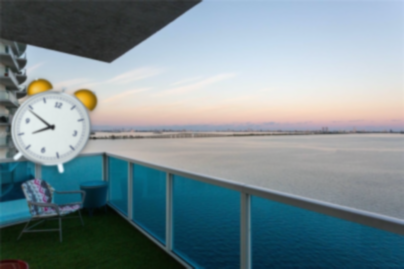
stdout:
{"hour": 7, "minute": 49}
